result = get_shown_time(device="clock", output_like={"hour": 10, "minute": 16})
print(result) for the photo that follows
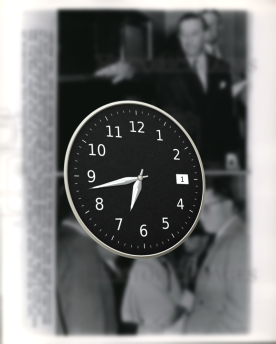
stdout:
{"hour": 6, "minute": 43}
